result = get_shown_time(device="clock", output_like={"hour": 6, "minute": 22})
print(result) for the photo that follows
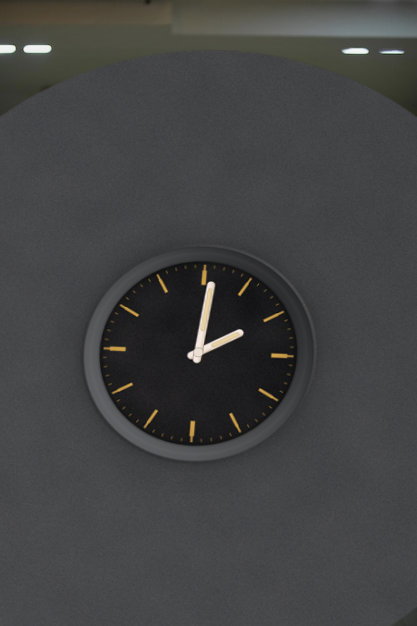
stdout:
{"hour": 2, "minute": 1}
